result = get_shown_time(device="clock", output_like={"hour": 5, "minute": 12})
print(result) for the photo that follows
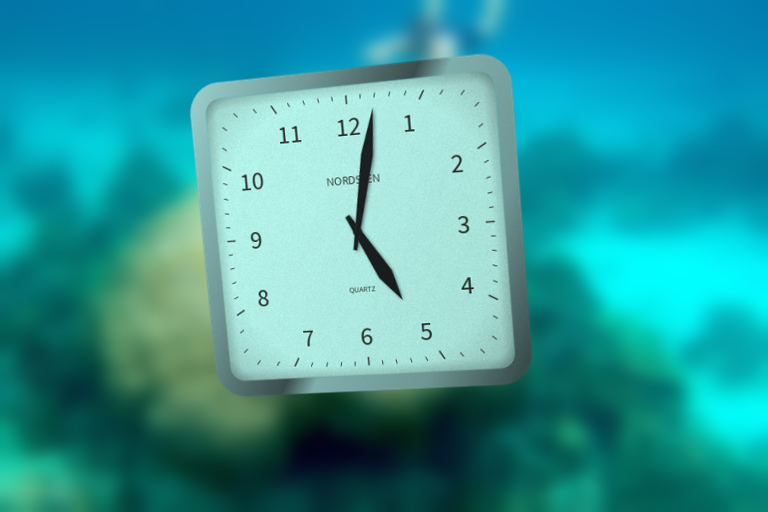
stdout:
{"hour": 5, "minute": 2}
